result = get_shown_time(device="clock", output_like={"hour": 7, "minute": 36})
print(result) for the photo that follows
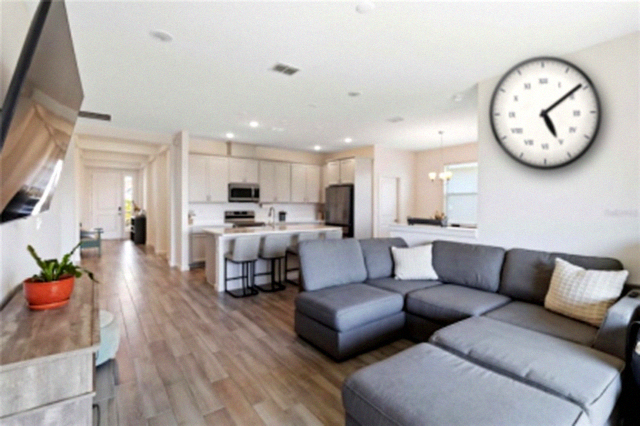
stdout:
{"hour": 5, "minute": 9}
